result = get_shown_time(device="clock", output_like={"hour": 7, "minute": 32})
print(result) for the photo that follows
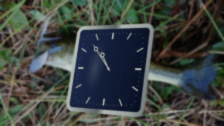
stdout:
{"hour": 10, "minute": 53}
